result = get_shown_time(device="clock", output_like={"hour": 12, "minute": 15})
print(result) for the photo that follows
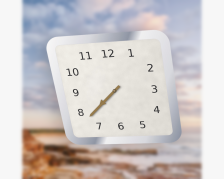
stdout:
{"hour": 7, "minute": 38}
